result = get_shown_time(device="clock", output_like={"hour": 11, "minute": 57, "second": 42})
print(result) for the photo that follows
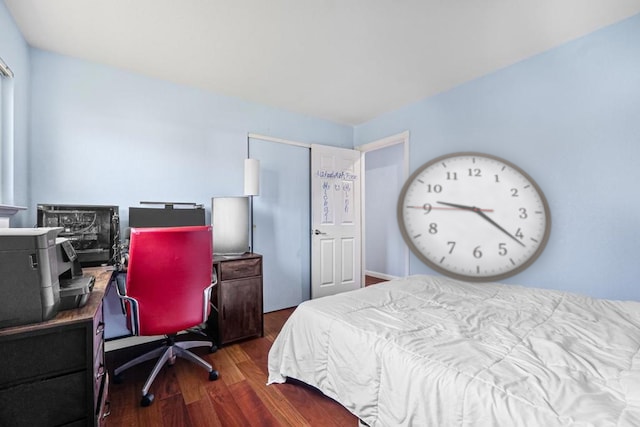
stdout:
{"hour": 9, "minute": 21, "second": 45}
